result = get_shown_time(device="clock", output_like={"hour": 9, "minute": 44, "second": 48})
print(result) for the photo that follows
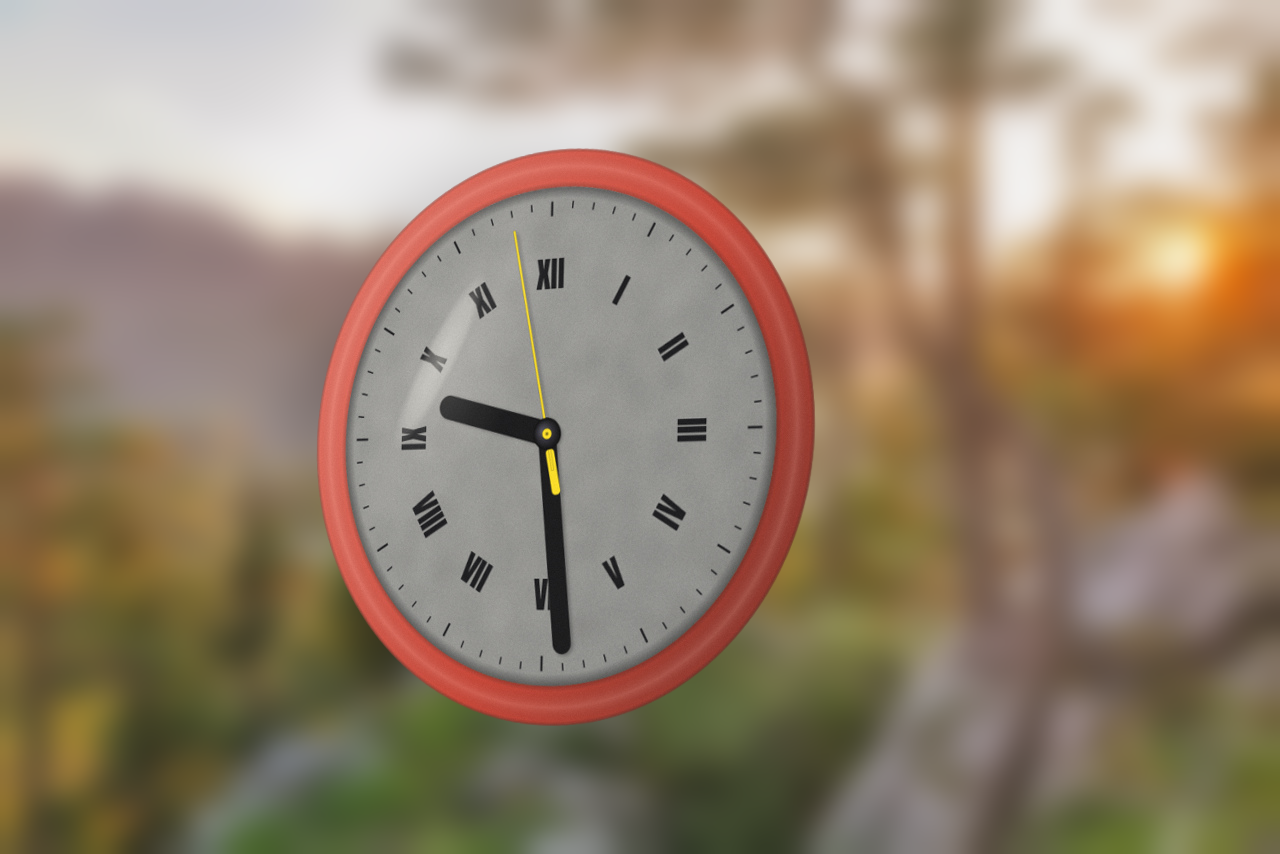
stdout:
{"hour": 9, "minute": 28, "second": 58}
